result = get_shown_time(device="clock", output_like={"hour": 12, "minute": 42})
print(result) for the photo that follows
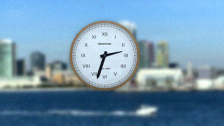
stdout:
{"hour": 2, "minute": 33}
